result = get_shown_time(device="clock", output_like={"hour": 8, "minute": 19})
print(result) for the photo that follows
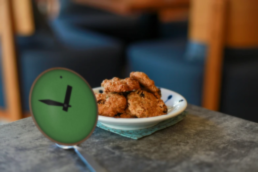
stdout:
{"hour": 12, "minute": 47}
